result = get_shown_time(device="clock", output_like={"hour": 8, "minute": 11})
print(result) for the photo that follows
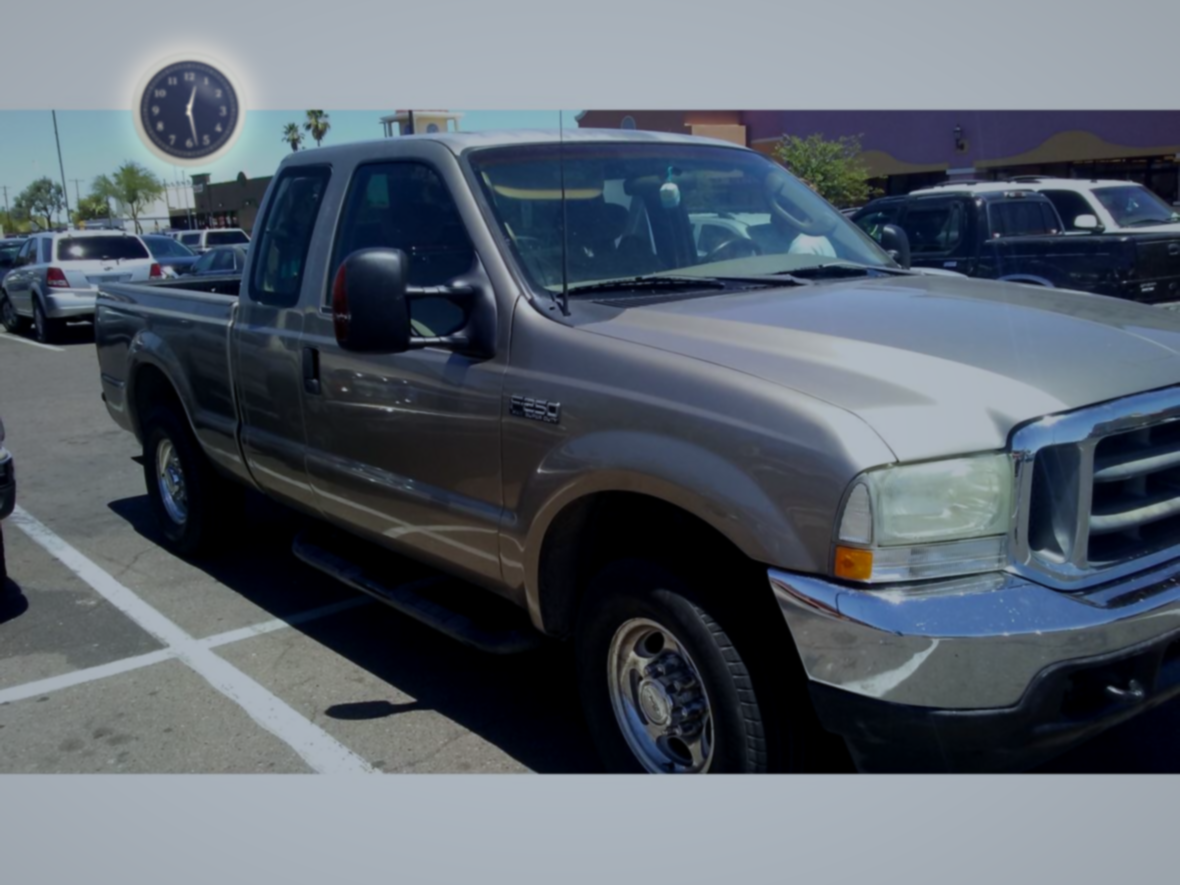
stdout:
{"hour": 12, "minute": 28}
